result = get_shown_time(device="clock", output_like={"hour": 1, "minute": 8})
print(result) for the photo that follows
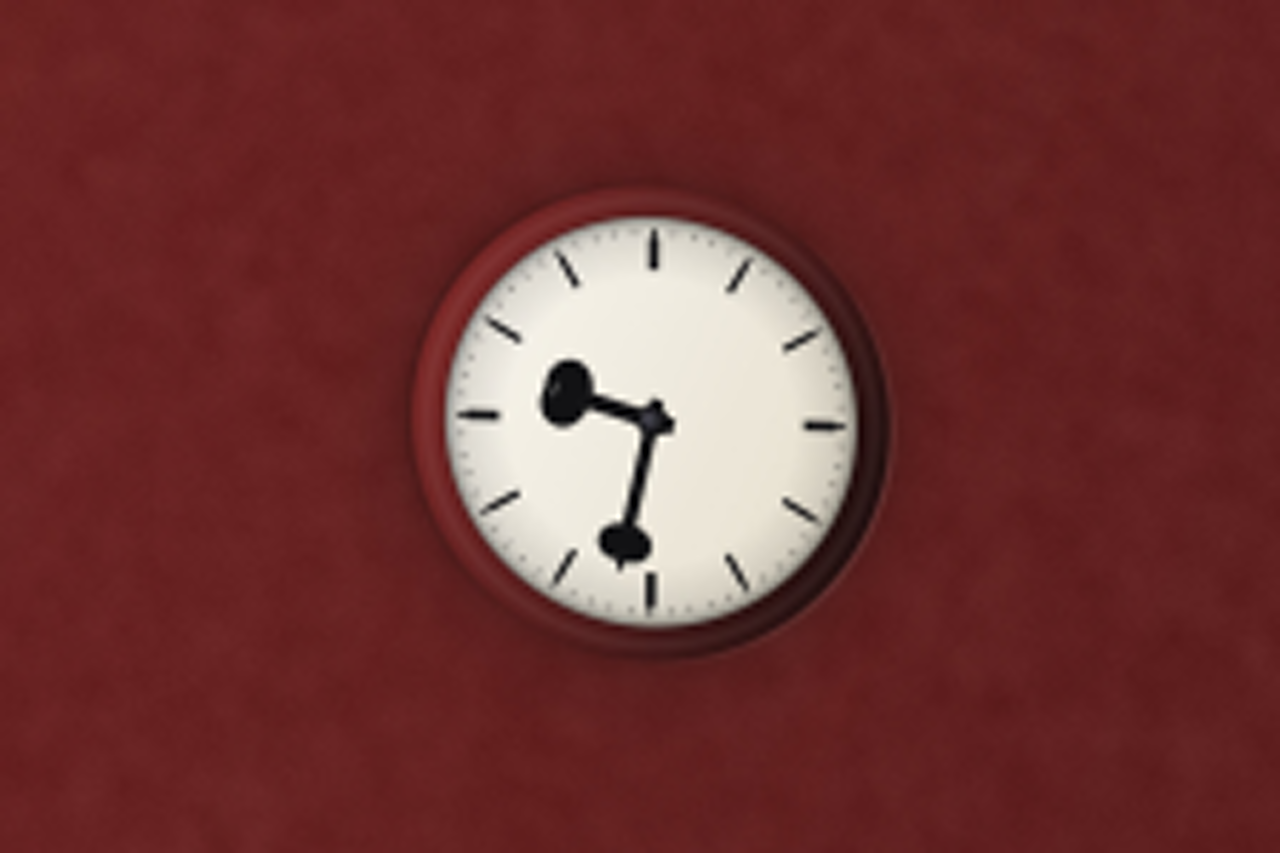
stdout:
{"hour": 9, "minute": 32}
